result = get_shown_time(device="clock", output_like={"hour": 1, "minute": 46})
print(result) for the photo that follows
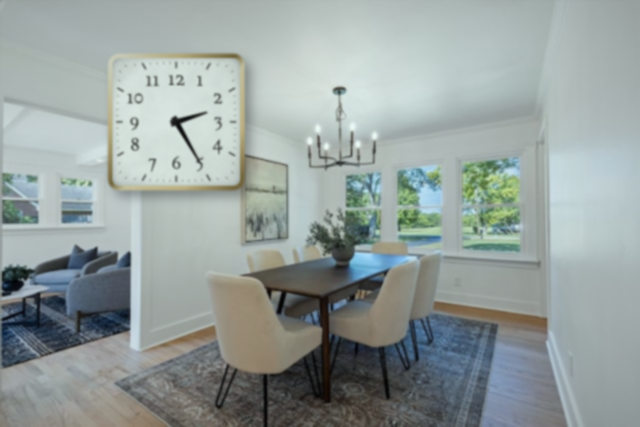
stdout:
{"hour": 2, "minute": 25}
